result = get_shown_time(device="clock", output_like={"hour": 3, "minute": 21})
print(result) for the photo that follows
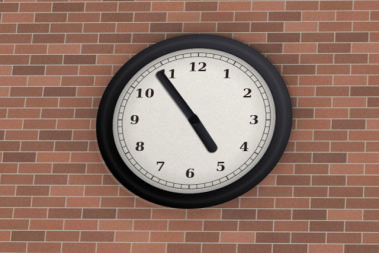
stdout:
{"hour": 4, "minute": 54}
